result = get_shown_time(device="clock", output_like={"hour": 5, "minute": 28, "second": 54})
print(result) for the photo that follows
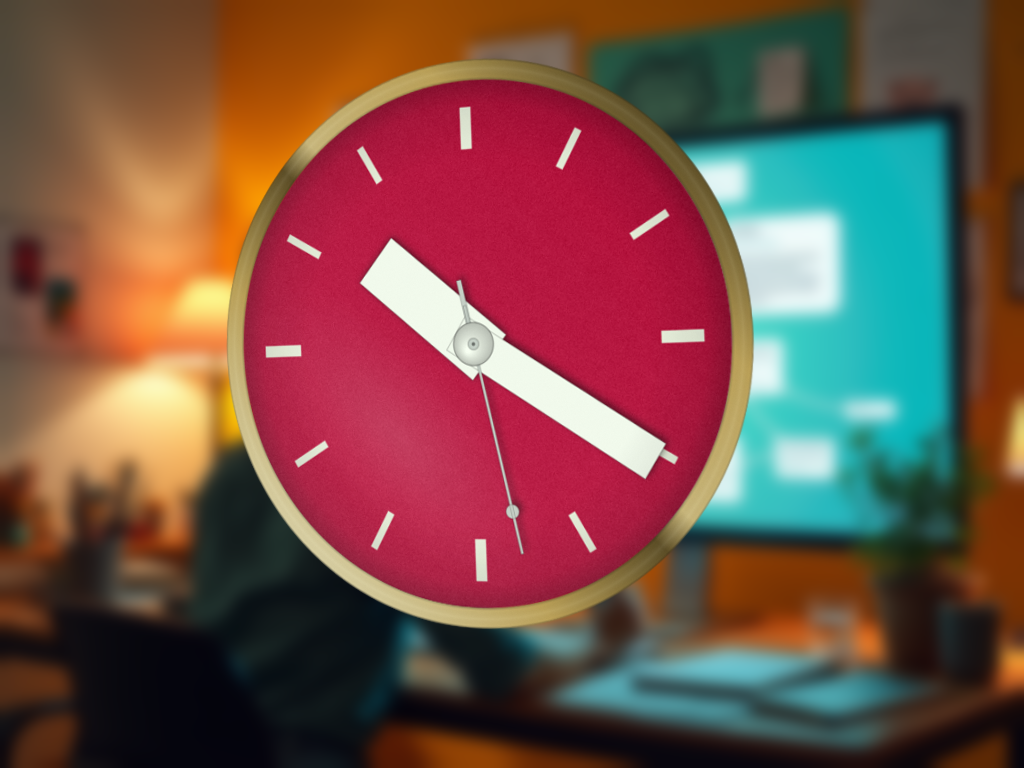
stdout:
{"hour": 10, "minute": 20, "second": 28}
